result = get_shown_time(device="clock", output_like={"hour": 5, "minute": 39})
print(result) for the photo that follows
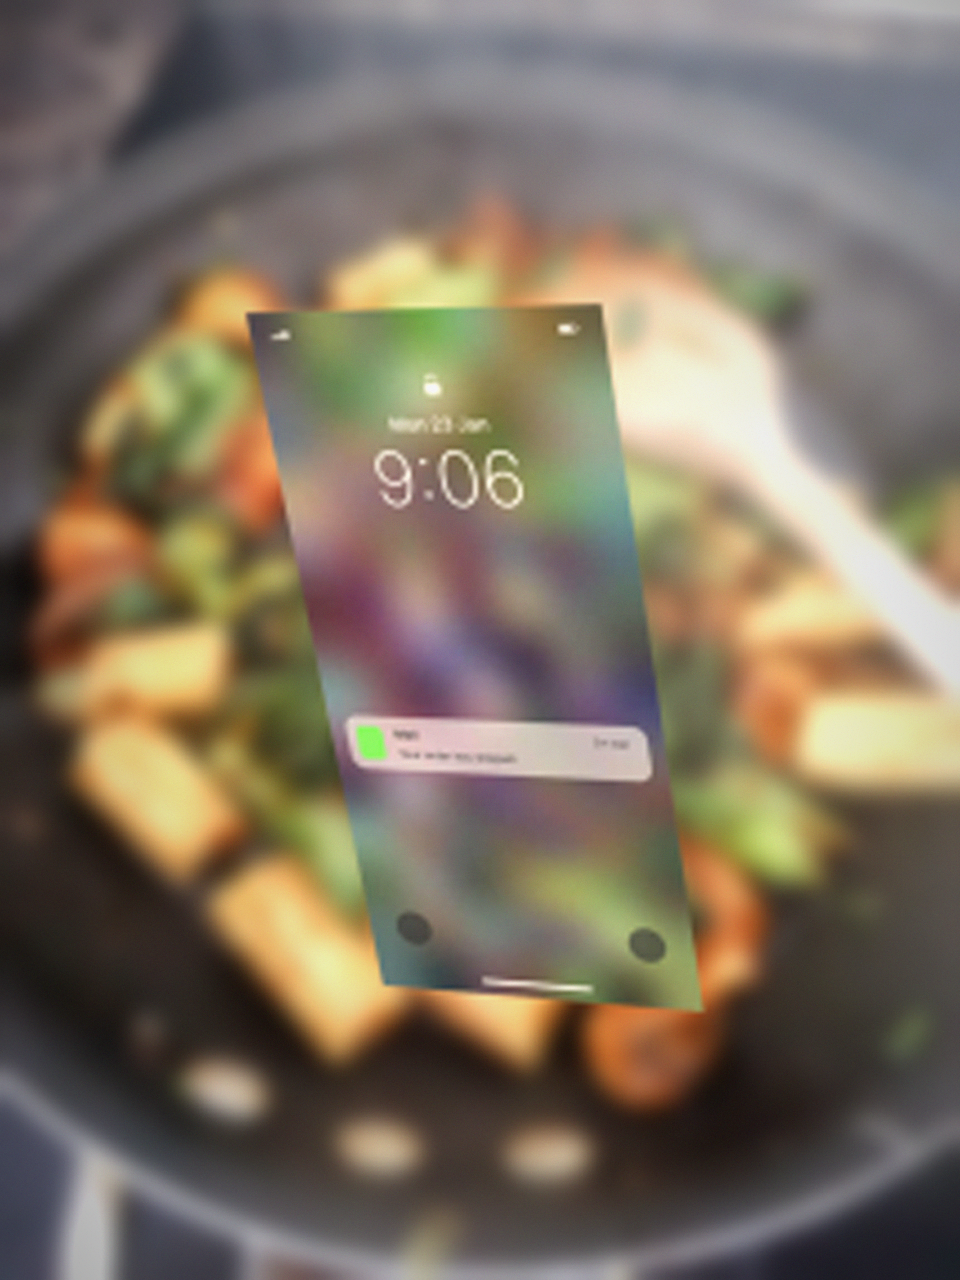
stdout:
{"hour": 9, "minute": 6}
